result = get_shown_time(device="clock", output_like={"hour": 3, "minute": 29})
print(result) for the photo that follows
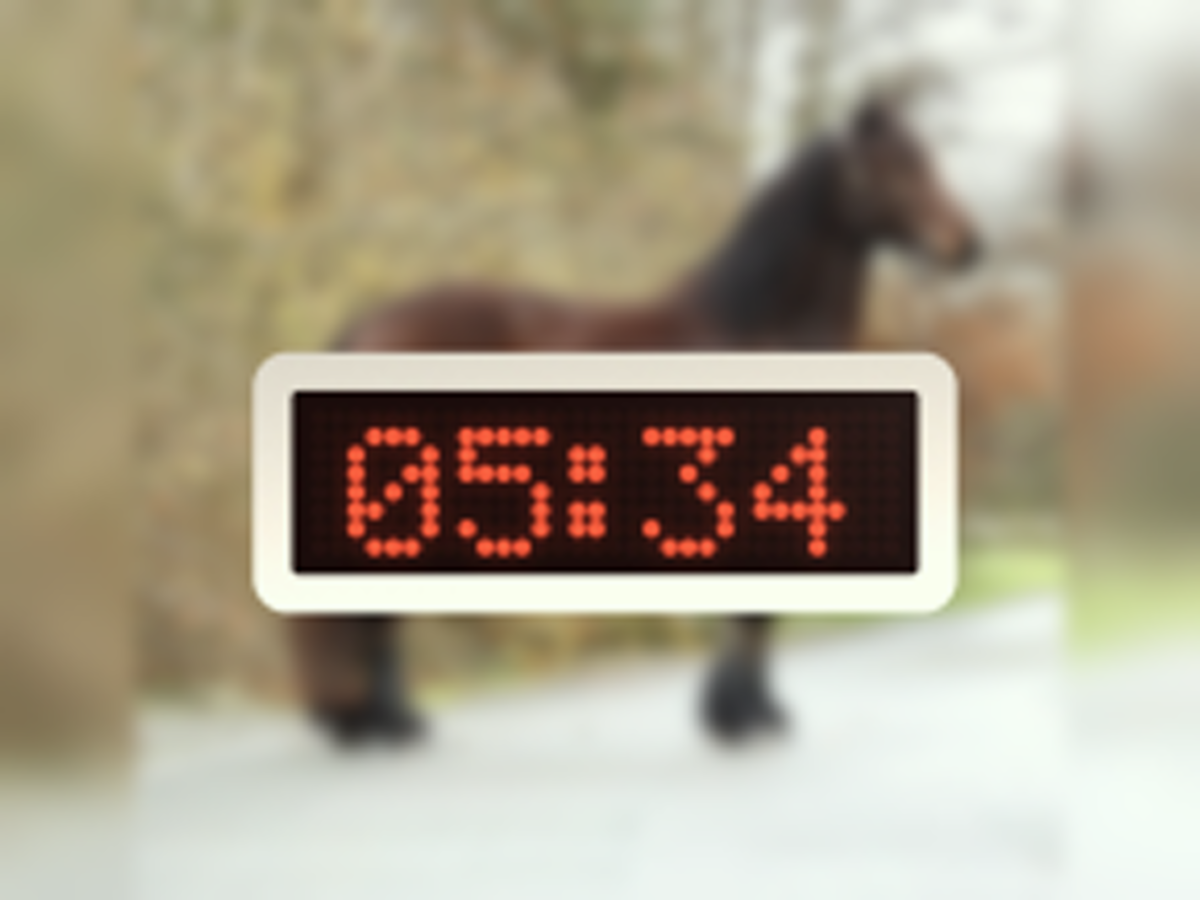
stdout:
{"hour": 5, "minute": 34}
